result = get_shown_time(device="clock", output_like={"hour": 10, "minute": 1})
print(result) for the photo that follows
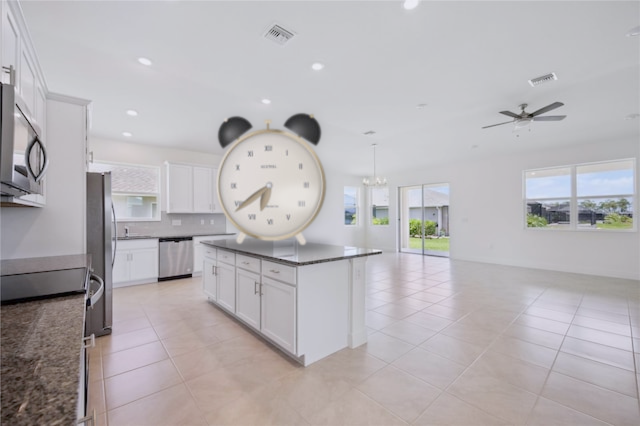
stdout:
{"hour": 6, "minute": 39}
